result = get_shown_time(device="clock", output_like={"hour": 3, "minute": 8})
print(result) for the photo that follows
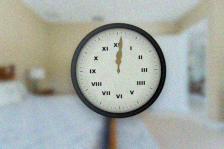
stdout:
{"hour": 12, "minute": 1}
